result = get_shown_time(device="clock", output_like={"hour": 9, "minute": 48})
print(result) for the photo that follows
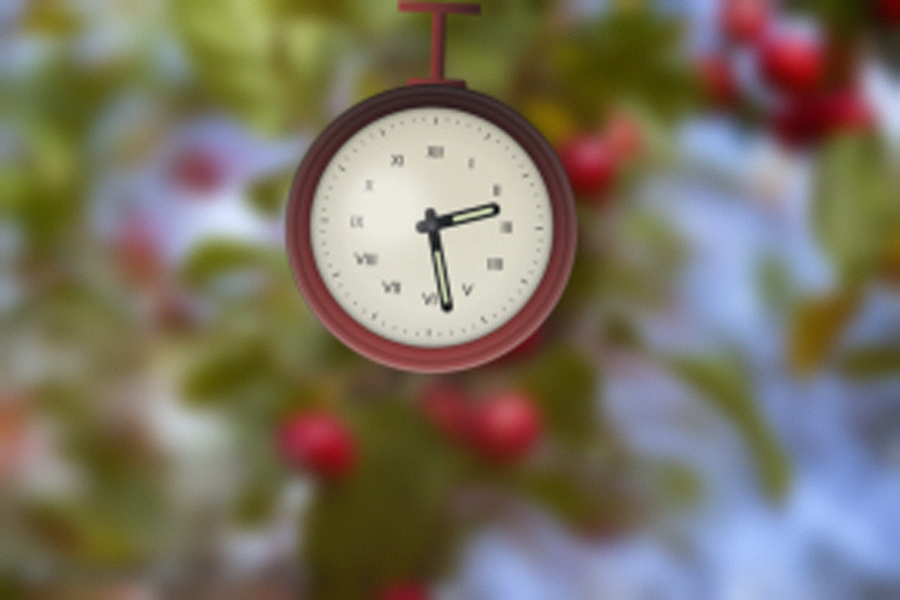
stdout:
{"hour": 2, "minute": 28}
